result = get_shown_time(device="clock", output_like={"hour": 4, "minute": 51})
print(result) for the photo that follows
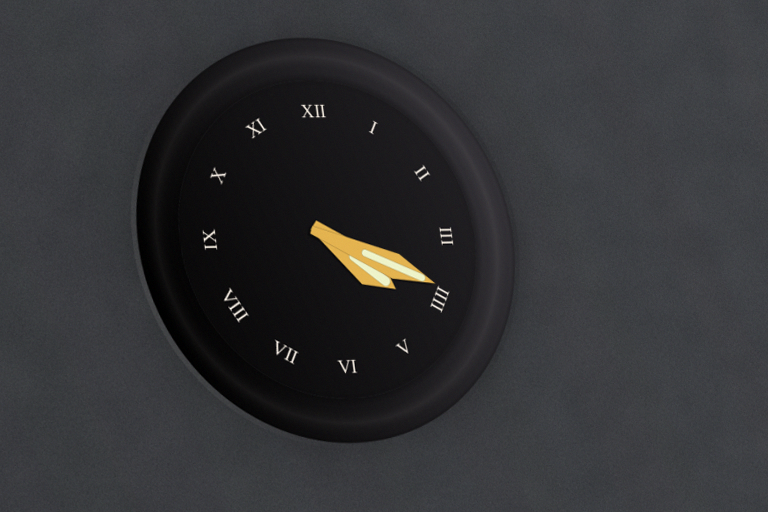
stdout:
{"hour": 4, "minute": 19}
